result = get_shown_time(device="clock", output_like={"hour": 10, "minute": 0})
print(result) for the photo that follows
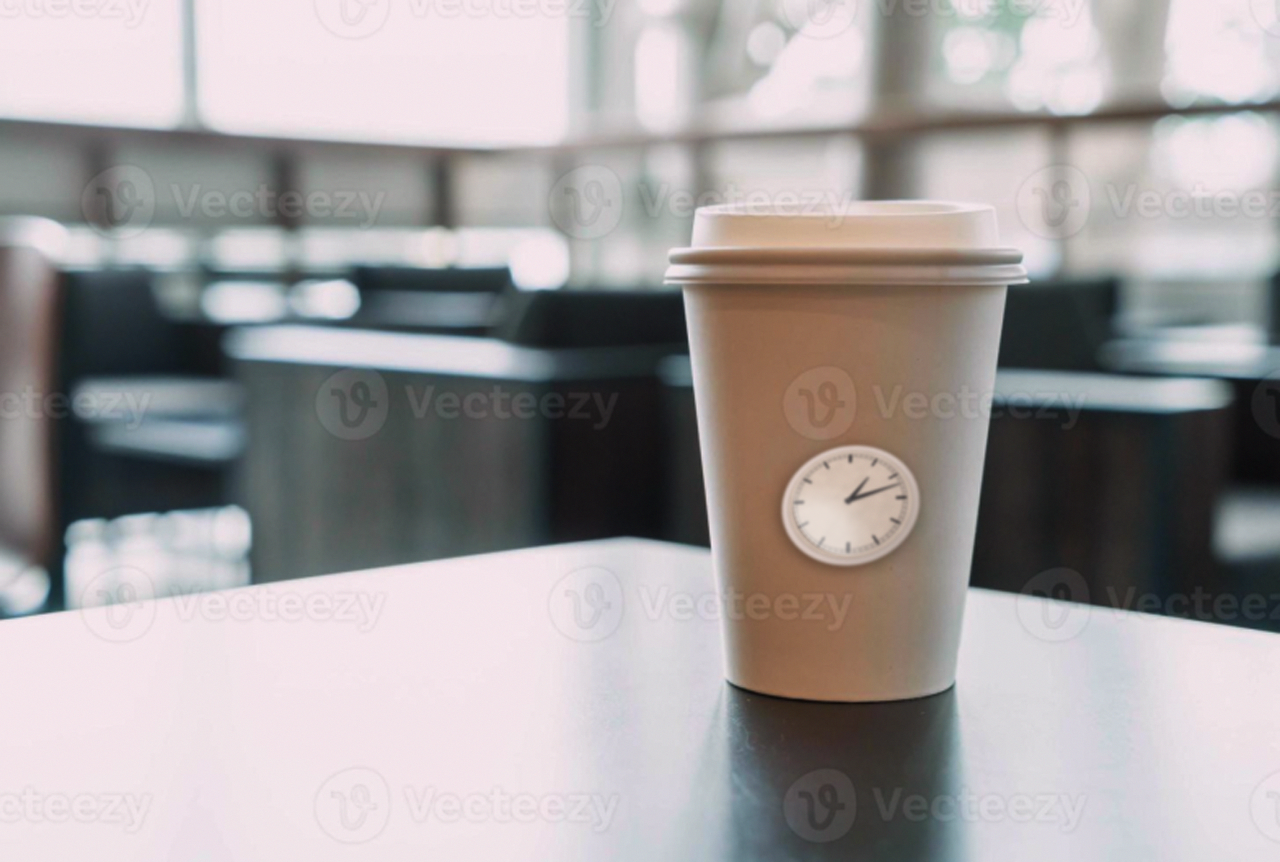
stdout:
{"hour": 1, "minute": 12}
